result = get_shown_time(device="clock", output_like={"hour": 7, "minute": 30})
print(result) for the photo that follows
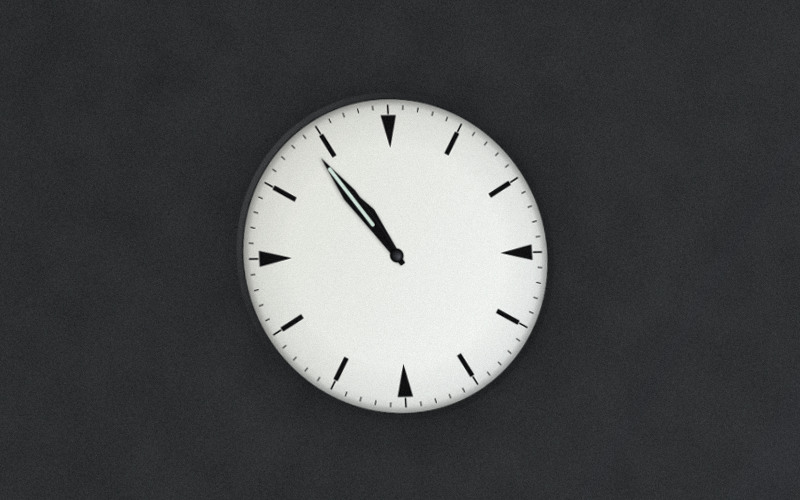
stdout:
{"hour": 10, "minute": 54}
